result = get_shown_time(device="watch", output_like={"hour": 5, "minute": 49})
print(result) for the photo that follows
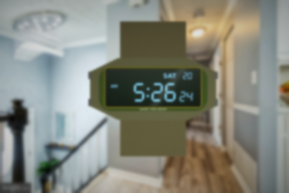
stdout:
{"hour": 5, "minute": 26}
